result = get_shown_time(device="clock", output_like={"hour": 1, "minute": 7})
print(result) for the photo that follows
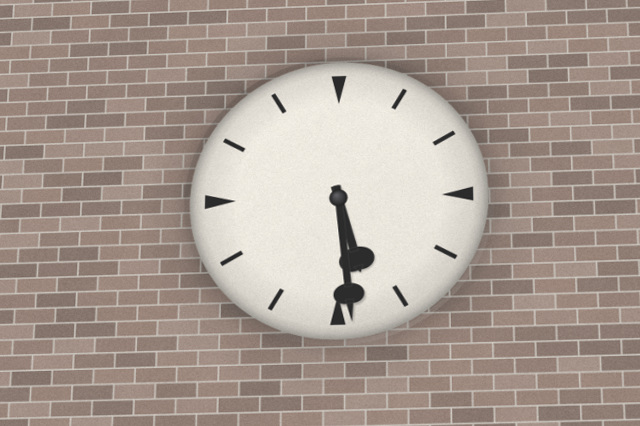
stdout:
{"hour": 5, "minute": 29}
